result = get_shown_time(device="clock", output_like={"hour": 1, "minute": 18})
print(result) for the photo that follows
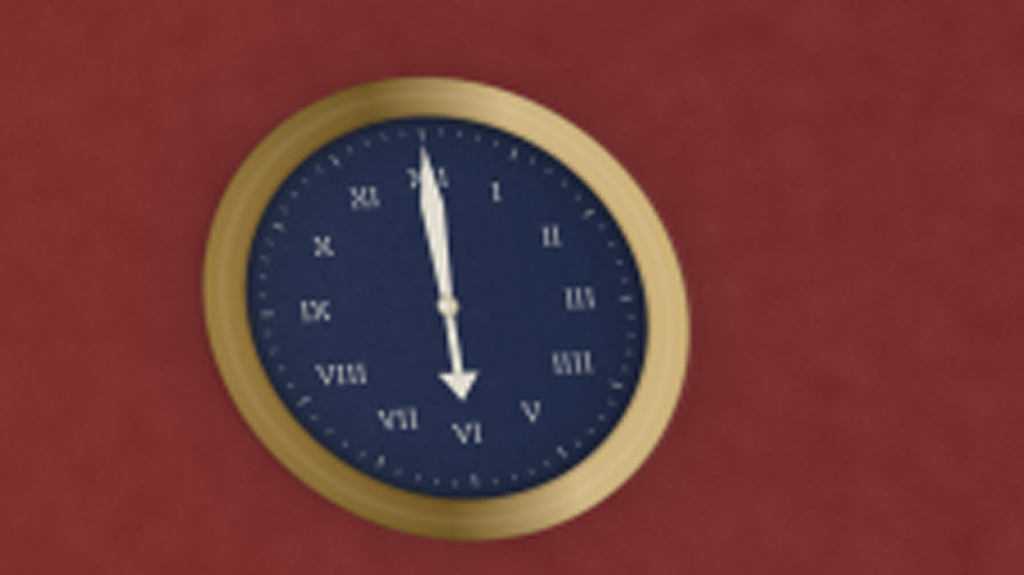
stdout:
{"hour": 6, "minute": 0}
